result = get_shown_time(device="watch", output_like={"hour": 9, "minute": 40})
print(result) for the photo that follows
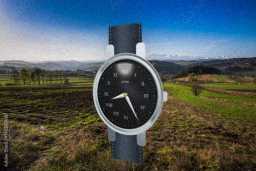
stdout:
{"hour": 8, "minute": 25}
